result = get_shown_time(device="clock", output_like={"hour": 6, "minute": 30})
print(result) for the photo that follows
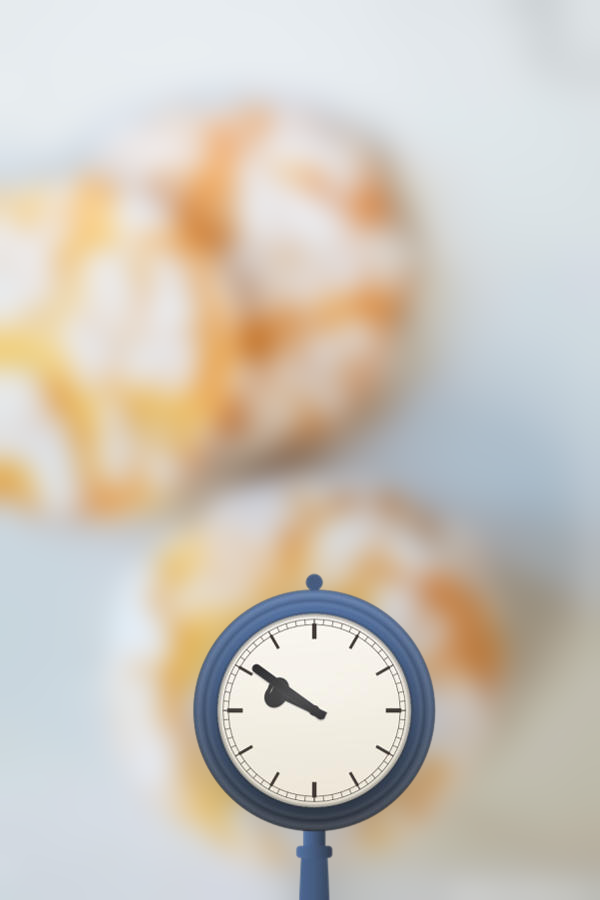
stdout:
{"hour": 9, "minute": 51}
